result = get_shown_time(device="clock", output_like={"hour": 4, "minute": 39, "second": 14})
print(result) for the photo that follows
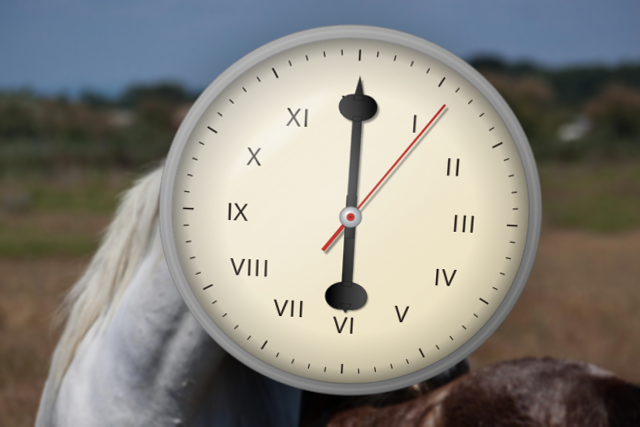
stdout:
{"hour": 6, "minute": 0, "second": 6}
